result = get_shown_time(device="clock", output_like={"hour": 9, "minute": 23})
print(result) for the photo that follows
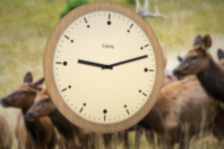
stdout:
{"hour": 9, "minute": 12}
